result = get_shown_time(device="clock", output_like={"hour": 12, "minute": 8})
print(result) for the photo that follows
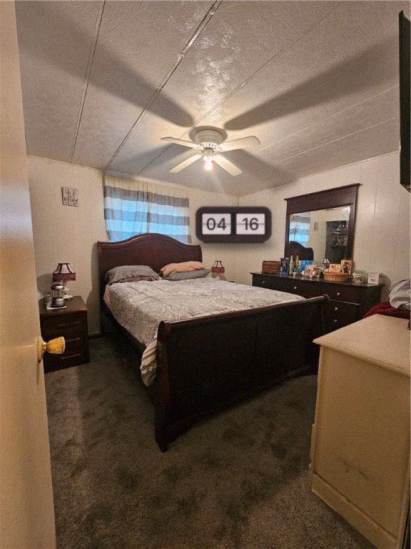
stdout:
{"hour": 4, "minute": 16}
